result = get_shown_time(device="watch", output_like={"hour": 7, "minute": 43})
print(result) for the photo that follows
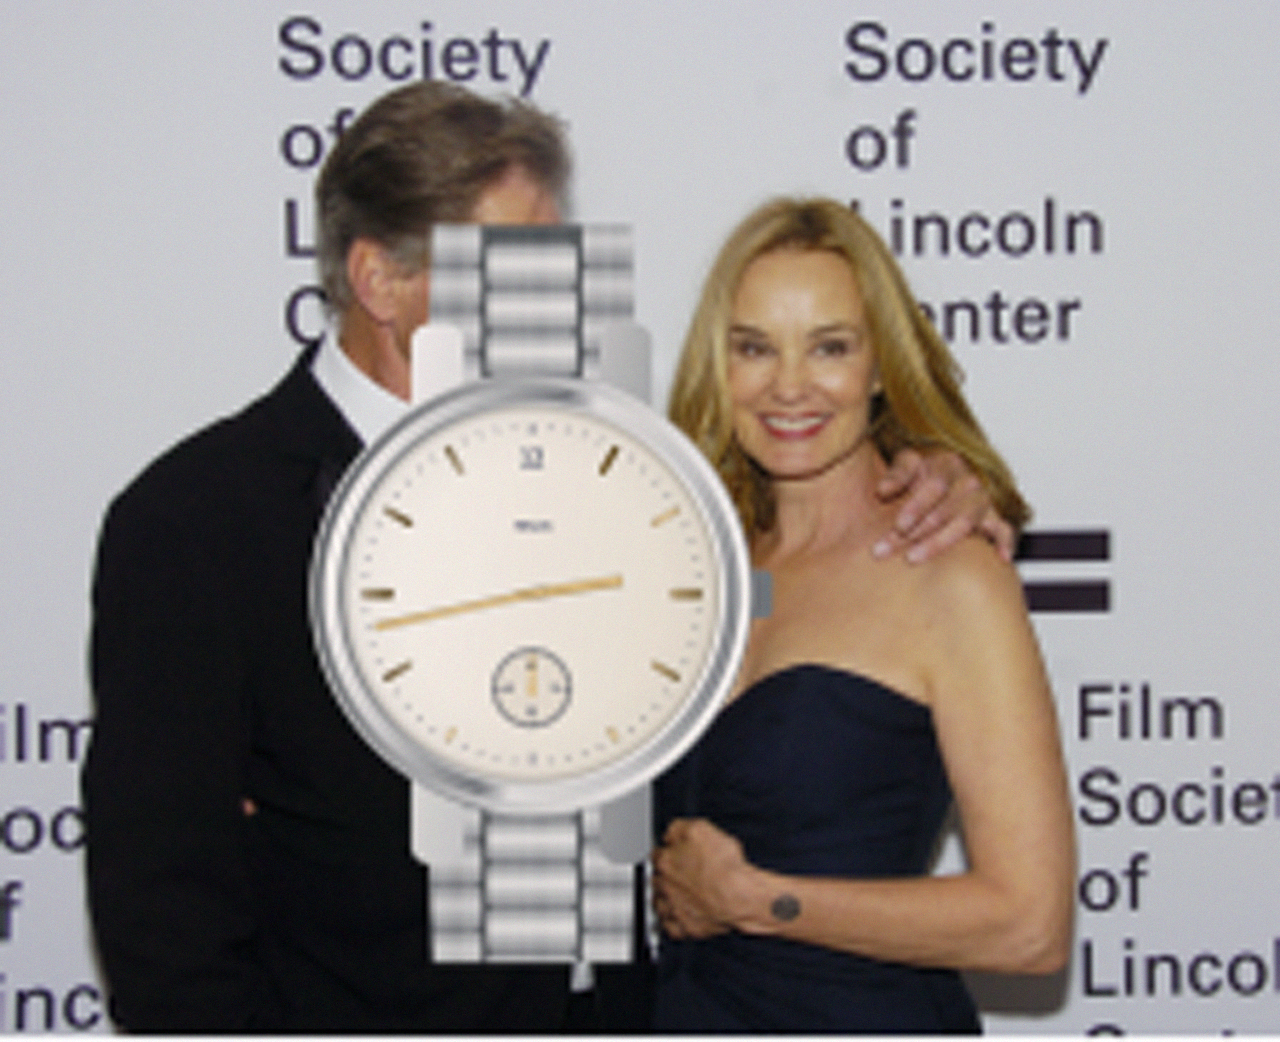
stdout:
{"hour": 2, "minute": 43}
